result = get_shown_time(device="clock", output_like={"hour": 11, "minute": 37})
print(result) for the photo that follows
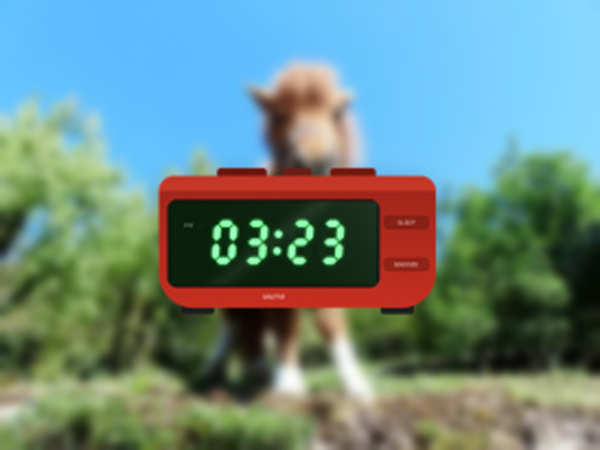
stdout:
{"hour": 3, "minute": 23}
